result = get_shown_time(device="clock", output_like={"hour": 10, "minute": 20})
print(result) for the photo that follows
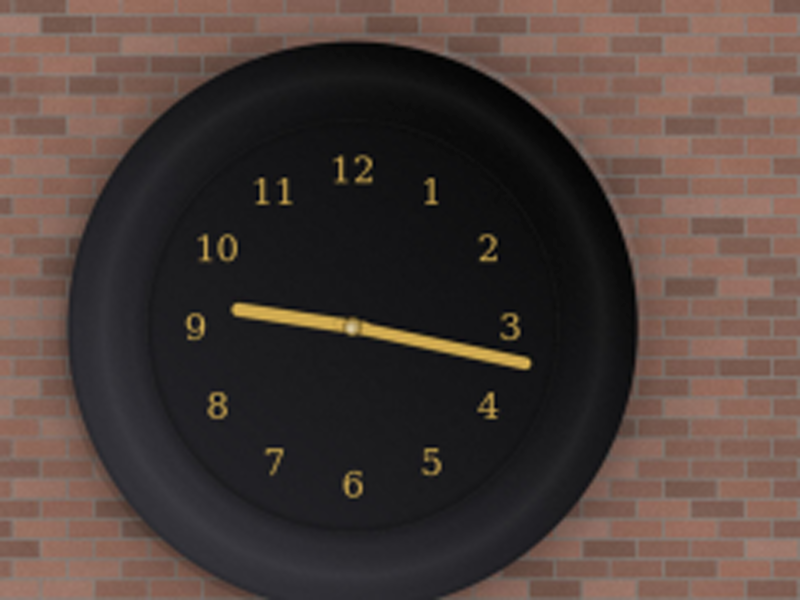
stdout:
{"hour": 9, "minute": 17}
